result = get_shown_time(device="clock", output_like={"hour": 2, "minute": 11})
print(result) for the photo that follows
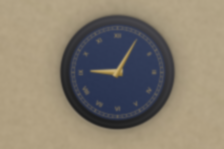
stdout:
{"hour": 9, "minute": 5}
